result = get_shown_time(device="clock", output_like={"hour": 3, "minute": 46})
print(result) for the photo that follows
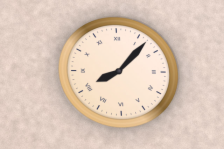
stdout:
{"hour": 8, "minute": 7}
